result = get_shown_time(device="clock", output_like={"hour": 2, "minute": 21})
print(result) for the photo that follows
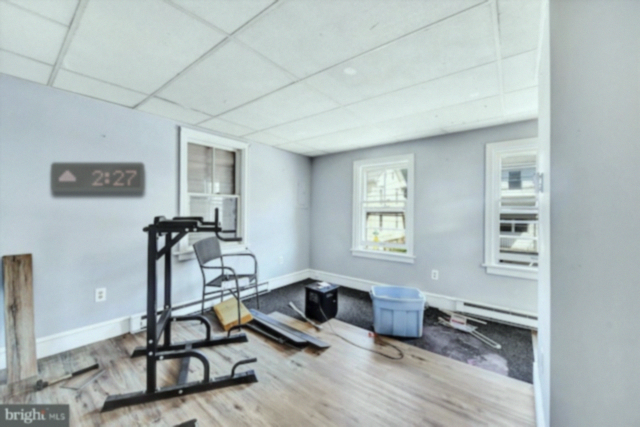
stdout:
{"hour": 2, "minute": 27}
